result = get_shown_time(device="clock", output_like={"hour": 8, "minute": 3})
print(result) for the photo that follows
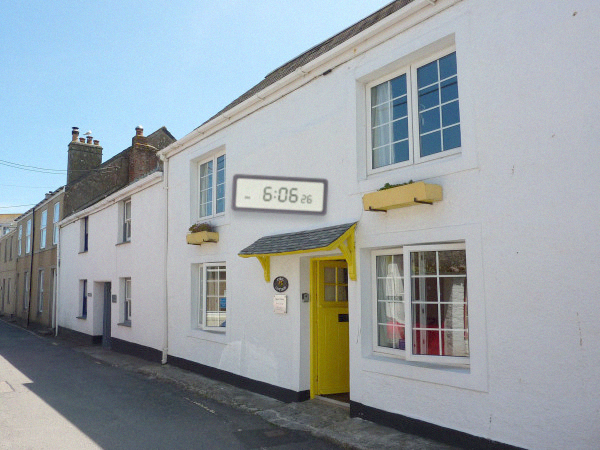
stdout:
{"hour": 6, "minute": 6}
